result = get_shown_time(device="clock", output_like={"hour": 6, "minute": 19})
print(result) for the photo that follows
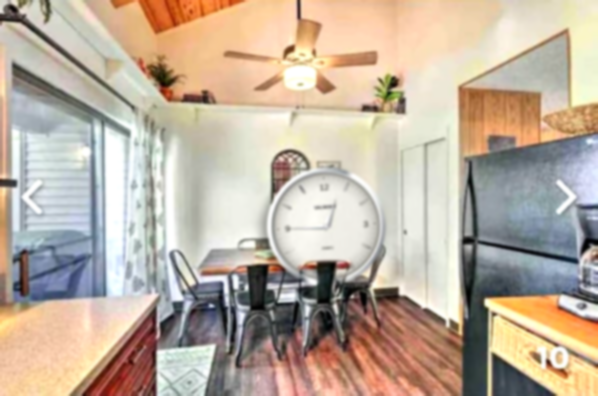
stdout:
{"hour": 12, "minute": 45}
